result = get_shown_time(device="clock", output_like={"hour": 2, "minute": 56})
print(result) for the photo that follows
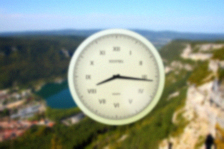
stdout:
{"hour": 8, "minute": 16}
